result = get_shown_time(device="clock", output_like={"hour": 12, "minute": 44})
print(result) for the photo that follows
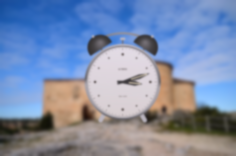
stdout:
{"hour": 3, "minute": 12}
